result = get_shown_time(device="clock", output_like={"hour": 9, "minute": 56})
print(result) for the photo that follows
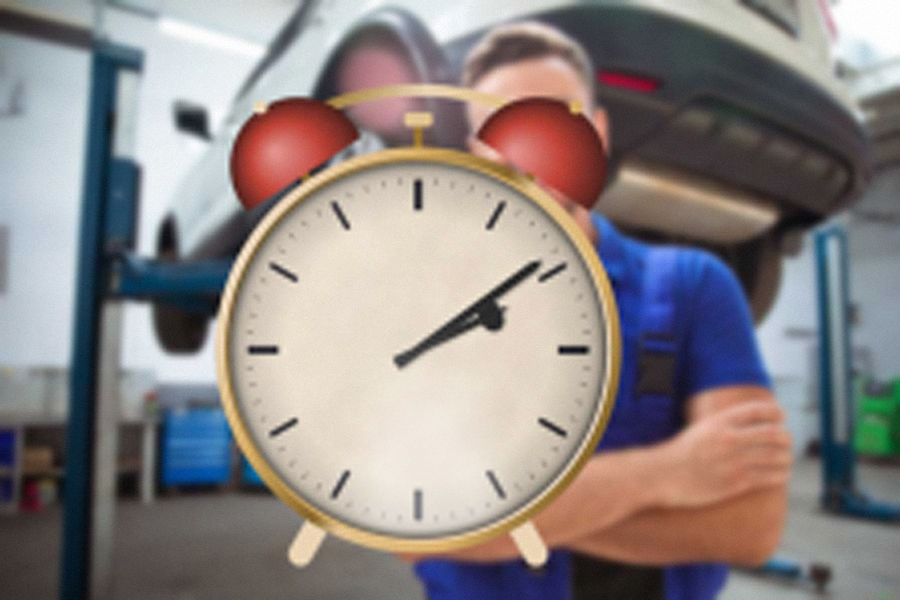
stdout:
{"hour": 2, "minute": 9}
